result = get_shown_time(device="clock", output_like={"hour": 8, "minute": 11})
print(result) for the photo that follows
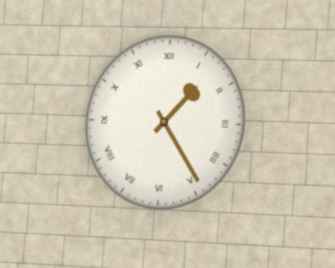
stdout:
{"hour": 1, "minute": 24}
